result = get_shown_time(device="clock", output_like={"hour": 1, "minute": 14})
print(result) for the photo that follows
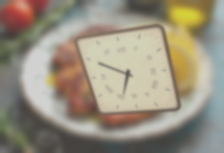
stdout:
{"hour": 6, "minute": 50}
